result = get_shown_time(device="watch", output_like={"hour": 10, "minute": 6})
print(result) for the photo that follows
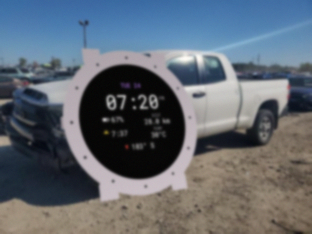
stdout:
{"hour": 7, "minute": 20}
